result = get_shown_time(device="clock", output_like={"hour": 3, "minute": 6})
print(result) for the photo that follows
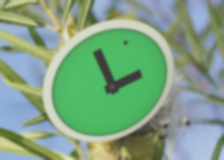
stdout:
{"hour": 1, "minute": 54}
